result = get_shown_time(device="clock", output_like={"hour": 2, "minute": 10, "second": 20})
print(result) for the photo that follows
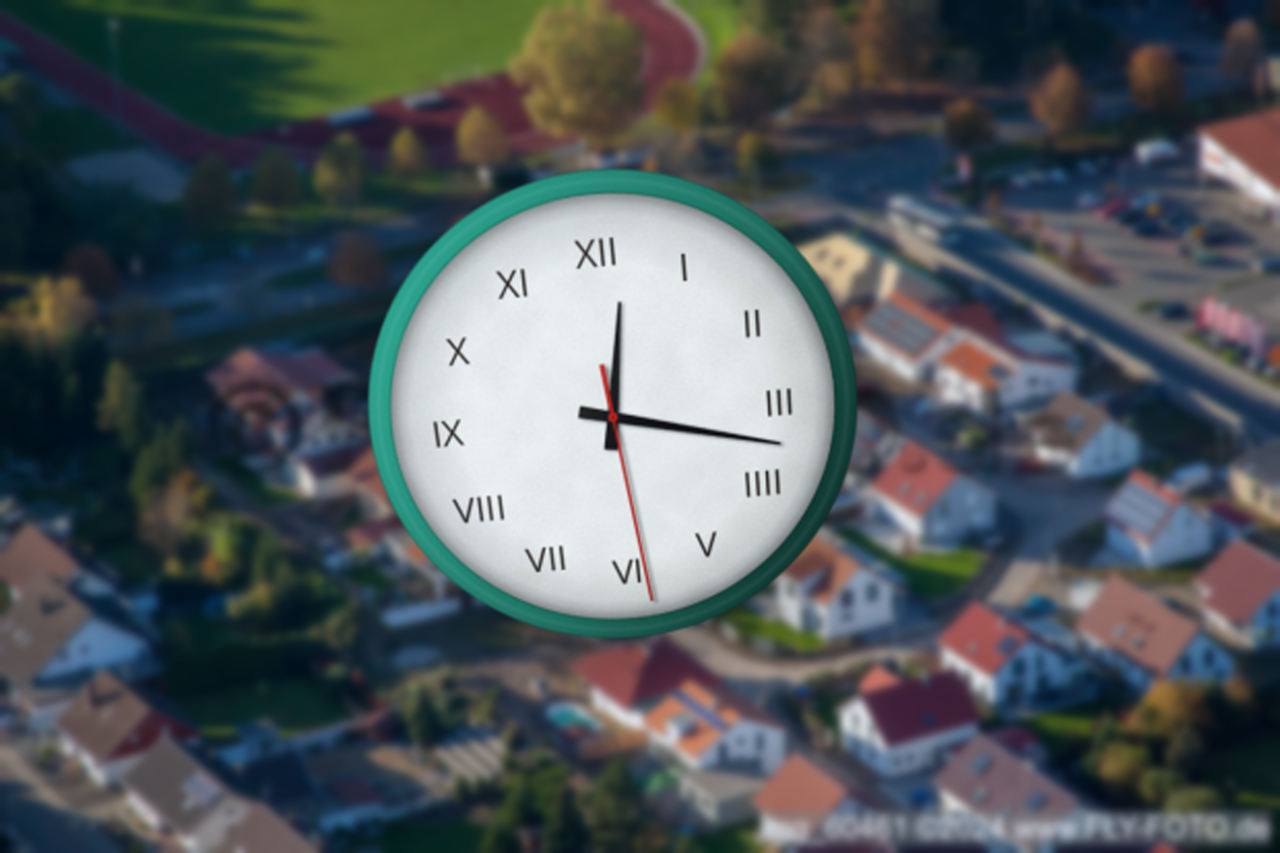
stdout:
{"hour": 12, "minute": 17, "second": 29}
